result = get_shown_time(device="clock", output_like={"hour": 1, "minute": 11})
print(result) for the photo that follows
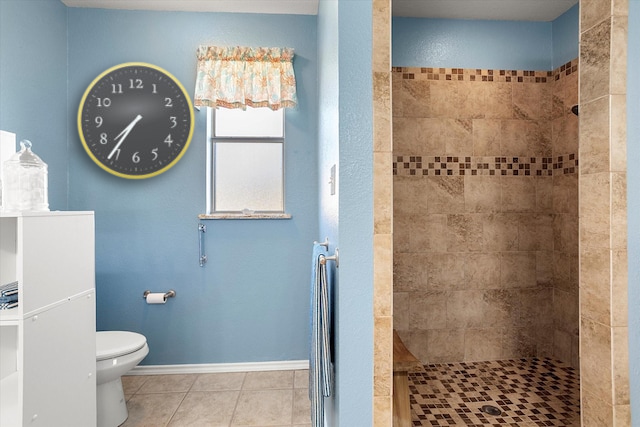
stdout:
{"hour": 7, "minute": 36}
